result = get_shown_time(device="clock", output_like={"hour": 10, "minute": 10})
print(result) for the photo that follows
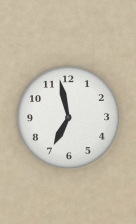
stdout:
{"hour": 6, "minute": 58}
